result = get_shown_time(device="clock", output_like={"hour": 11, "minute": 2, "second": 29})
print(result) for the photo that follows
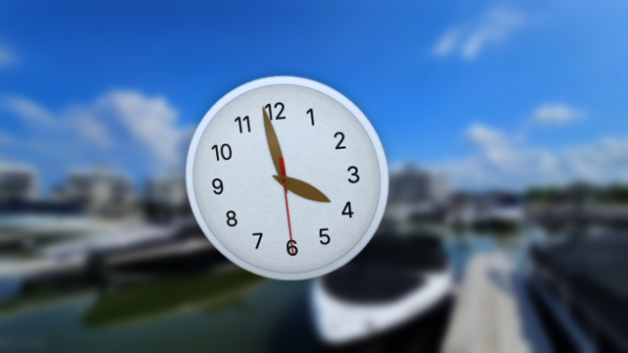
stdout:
{"hour": 3, "minute": 58, "second": 30}
